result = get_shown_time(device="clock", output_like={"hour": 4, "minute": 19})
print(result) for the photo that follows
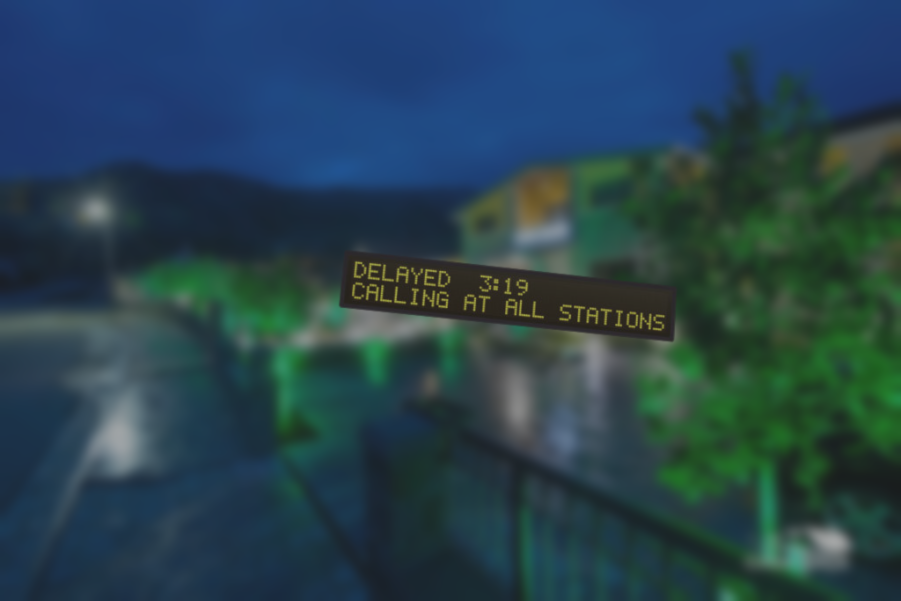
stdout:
{"hour": 3, "minute": 19}
